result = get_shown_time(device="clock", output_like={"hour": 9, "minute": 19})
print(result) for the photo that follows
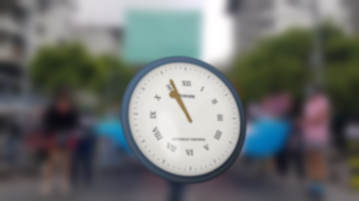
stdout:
{"hour": 10, "minute": 56}
